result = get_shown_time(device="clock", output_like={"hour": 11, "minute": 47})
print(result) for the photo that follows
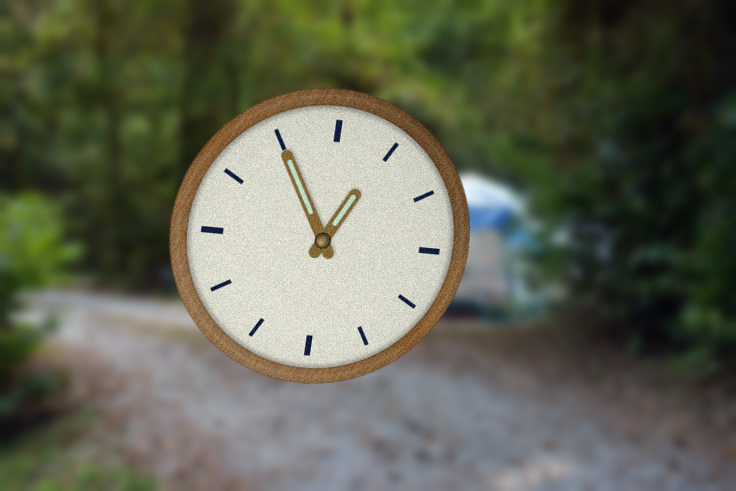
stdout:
{"hour": 12, "minute": 55}
